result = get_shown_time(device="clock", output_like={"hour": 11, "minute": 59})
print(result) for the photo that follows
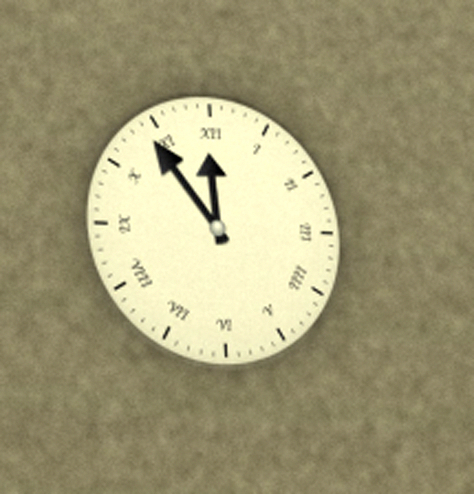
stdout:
{"hour": 11, "minute": 54}
